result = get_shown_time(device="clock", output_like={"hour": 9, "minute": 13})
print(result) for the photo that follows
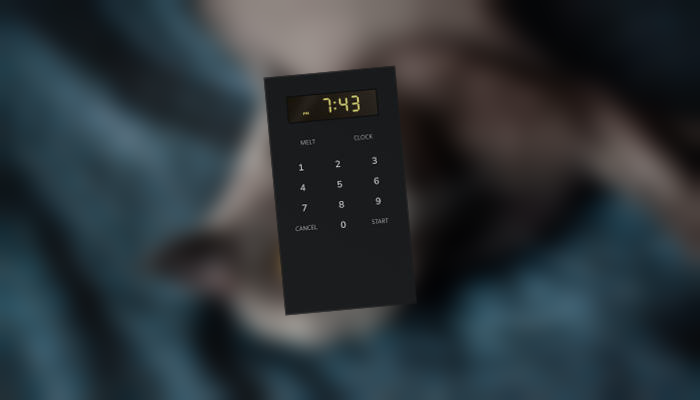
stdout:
{"hour": 7, "minute": 43}
